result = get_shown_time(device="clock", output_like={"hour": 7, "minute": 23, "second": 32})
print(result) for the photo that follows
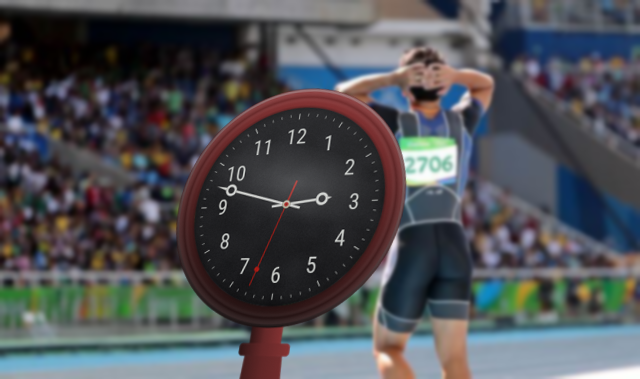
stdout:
{"hour": 2, "minute": 47, "second": 33}
